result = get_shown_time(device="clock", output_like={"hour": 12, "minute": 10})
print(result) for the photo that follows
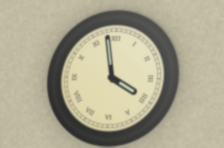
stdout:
{"hour": 3, "minute": 58}
